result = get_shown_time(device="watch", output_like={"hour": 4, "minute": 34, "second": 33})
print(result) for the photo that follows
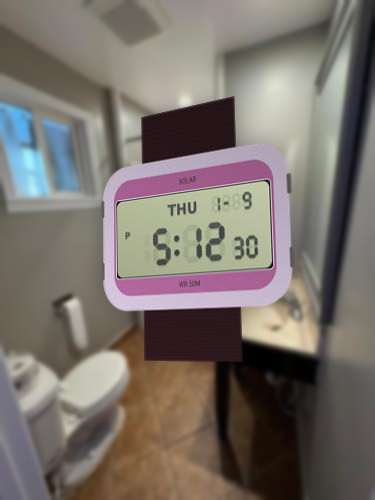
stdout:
{"hour": 5, "minute": 12, "second": 30}
